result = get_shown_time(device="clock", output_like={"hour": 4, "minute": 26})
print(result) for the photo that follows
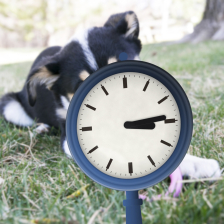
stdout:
{"hour": 3, "minute": 14}
